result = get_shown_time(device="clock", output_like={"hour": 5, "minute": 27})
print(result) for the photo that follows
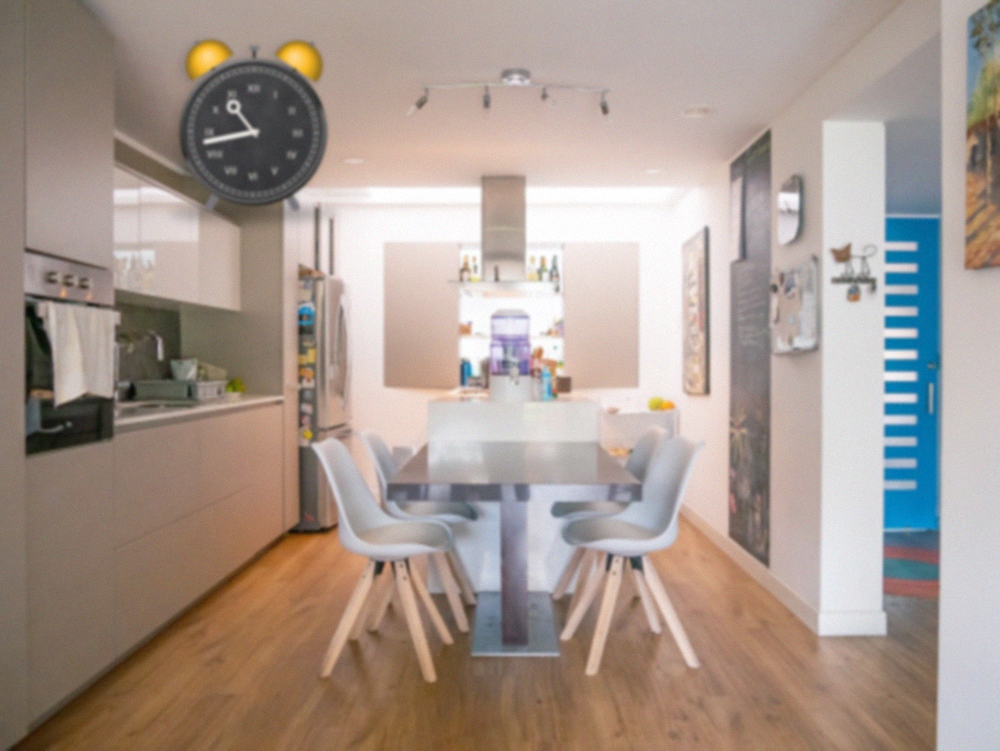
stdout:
{"hour": 10, "minute": 43}
